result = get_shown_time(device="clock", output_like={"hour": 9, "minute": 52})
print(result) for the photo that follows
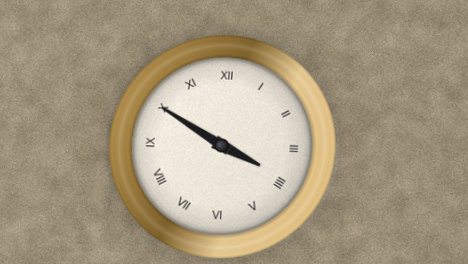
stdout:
{"hour": 3, "minute": 50}
